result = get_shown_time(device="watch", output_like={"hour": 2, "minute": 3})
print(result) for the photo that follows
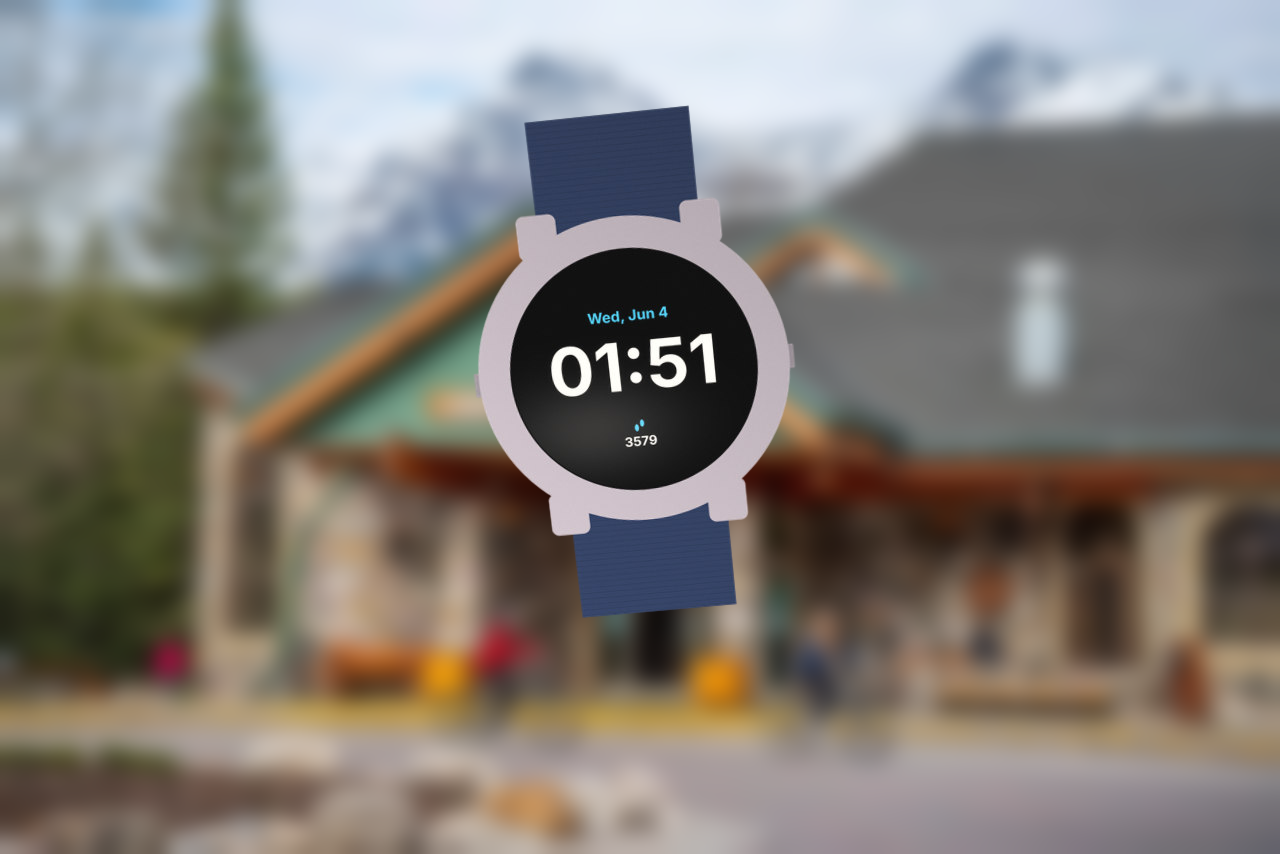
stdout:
{"hour": 1, "minute": 51}
